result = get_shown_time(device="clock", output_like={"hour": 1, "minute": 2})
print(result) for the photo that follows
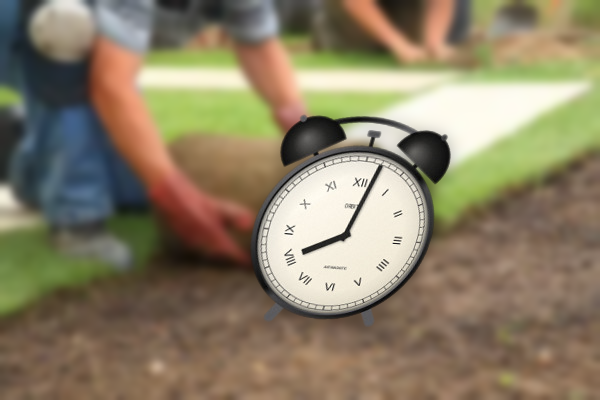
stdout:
{"hour": 8, "minute": 2}
